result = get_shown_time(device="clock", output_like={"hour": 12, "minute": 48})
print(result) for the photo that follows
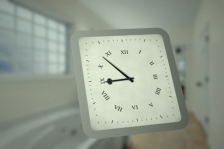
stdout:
{"hour": 8, "minute": 53}
